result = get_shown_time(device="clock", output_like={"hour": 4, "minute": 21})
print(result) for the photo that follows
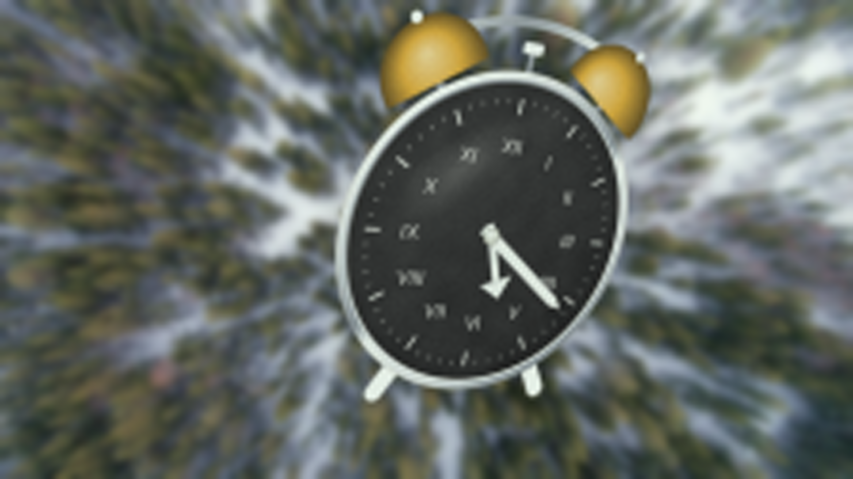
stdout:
{"hour": 5, "minute": 21}
